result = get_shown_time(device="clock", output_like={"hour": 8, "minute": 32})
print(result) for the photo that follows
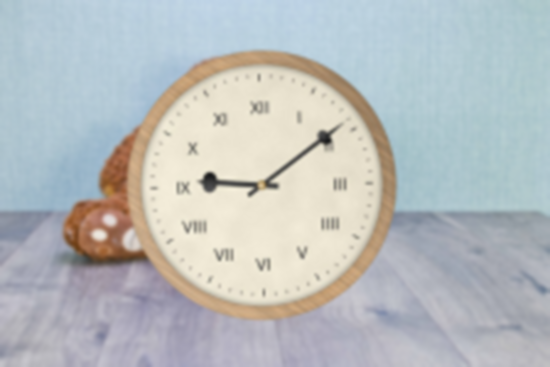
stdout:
{"hour": 9, "minute": 9}
